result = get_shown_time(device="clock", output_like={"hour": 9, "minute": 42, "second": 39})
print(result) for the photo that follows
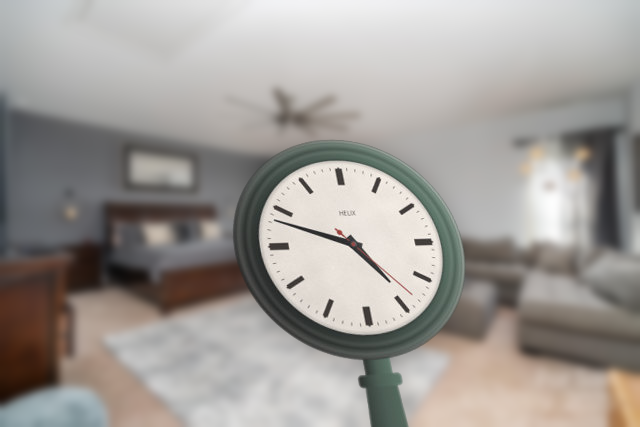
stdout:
{"hour": 4, "minute": 48, "second": 23}
